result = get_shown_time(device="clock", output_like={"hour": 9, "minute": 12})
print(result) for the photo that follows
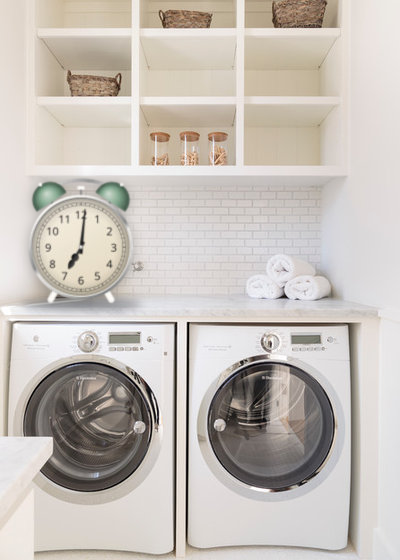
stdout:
{"hour": 7, "minute": 1}
